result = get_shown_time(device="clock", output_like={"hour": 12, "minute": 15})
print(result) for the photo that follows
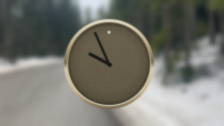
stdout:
{"hour": 9, "minute": 56}
